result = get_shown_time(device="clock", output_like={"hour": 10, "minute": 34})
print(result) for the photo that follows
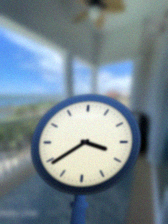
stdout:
{"hour": 3, "minute": 39}
